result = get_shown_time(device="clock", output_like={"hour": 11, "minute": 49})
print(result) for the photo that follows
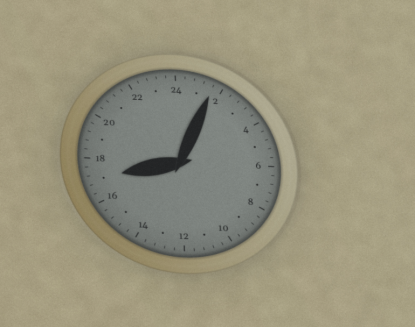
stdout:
{"hour": 17, "minute": 4}
